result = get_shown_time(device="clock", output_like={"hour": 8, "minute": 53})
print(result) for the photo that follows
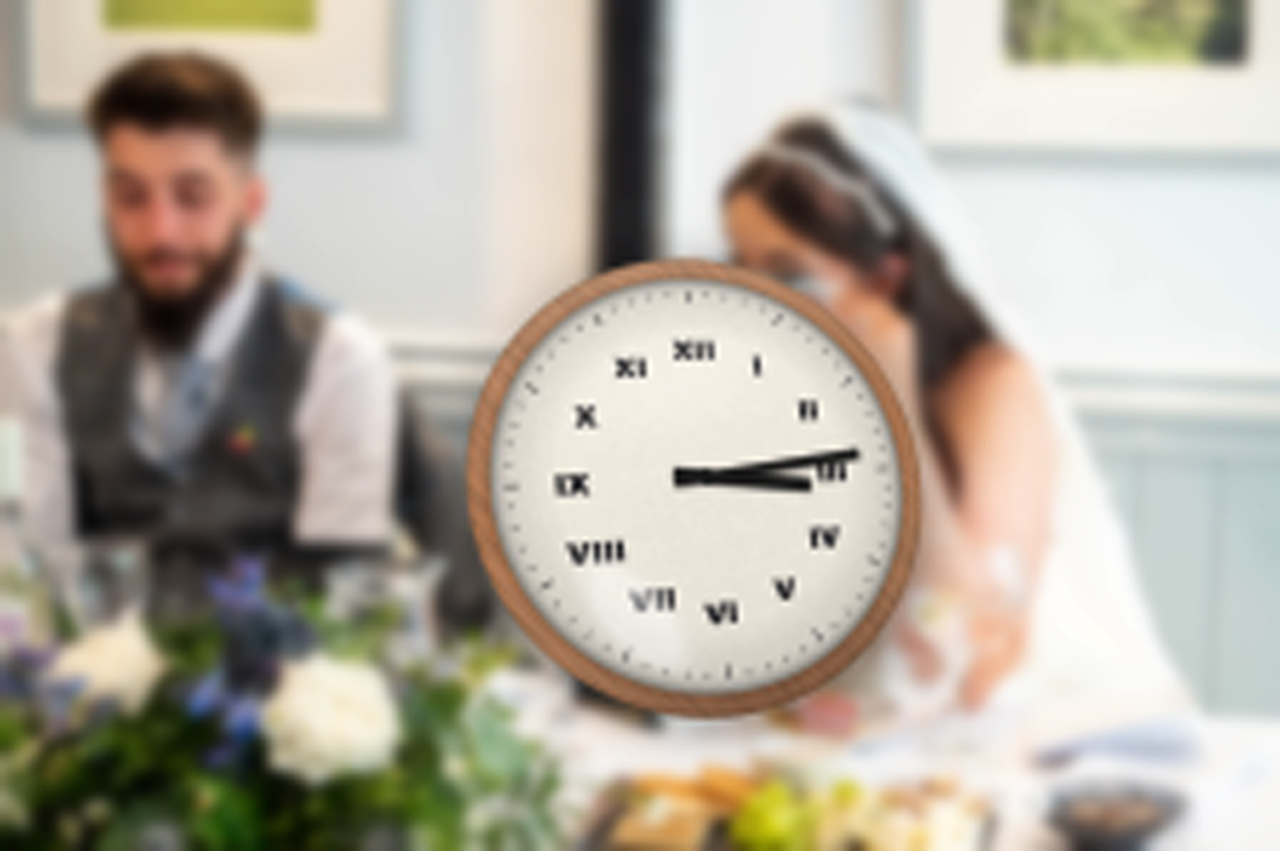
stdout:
{"hour": 3, "minute": 14}
